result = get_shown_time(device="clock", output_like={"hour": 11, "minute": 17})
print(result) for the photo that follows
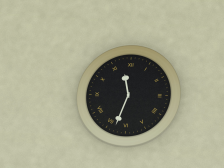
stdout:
{"hour": 11, "minute": 33}
